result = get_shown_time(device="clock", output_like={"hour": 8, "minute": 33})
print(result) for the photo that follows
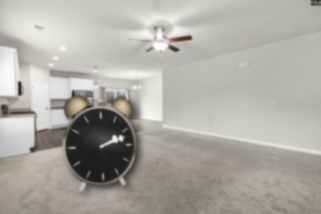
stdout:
{"hour": 2, "minute": 12}
